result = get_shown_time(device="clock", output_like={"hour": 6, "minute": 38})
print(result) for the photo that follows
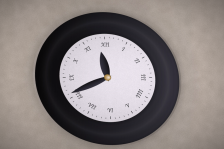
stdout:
{"hour": 11, "minute": 41}
